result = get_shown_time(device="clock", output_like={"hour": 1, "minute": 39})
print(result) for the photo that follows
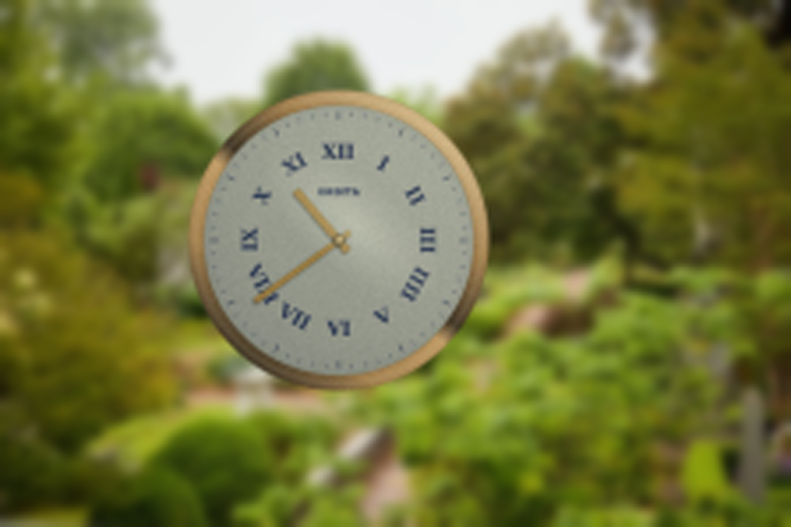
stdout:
{"hour": 10, "minute": 39}
